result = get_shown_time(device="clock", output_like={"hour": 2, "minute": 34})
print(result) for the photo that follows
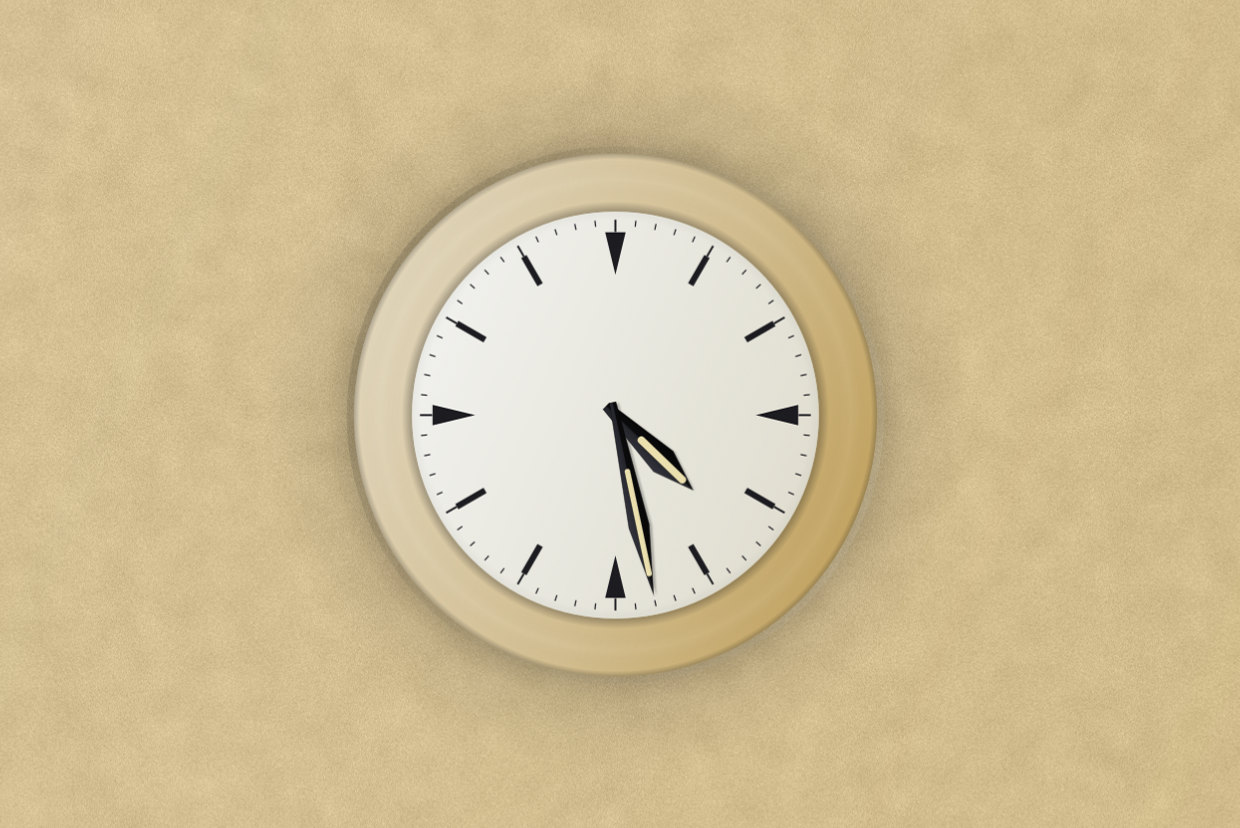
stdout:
{"hour": 4, "minute": 28}
